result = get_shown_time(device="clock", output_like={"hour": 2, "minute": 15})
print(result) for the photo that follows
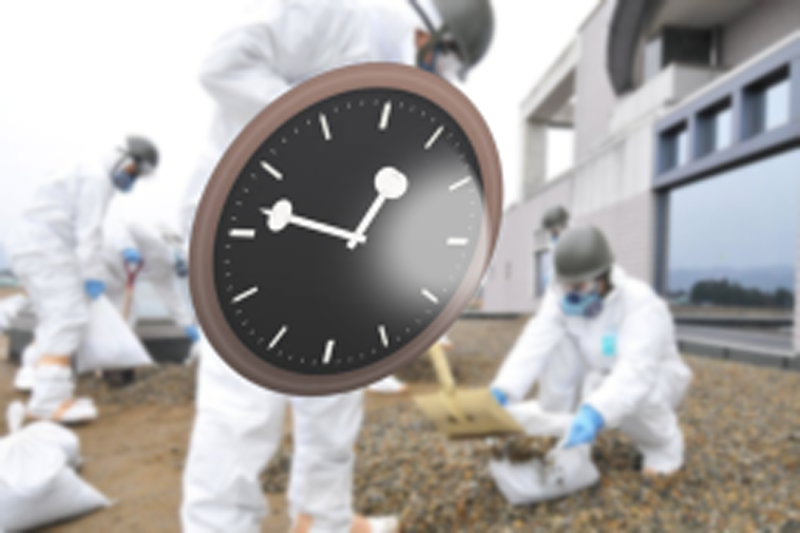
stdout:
{"hour": 12, "minute": 47}
